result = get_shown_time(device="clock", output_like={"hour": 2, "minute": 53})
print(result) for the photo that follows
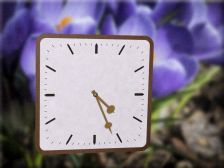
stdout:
{"hour": 4, "minute": 26}
